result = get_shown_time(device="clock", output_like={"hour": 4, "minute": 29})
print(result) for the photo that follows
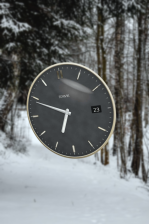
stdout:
{"hour": 6, "minute": 49}
